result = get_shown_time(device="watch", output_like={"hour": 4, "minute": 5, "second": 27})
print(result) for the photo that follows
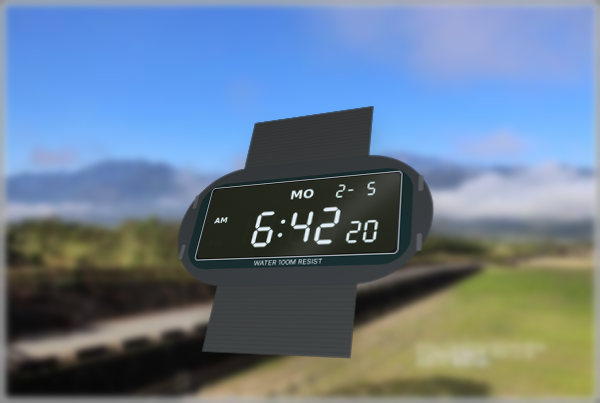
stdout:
{"hour": 6, "minute": 42, "second": 20}
